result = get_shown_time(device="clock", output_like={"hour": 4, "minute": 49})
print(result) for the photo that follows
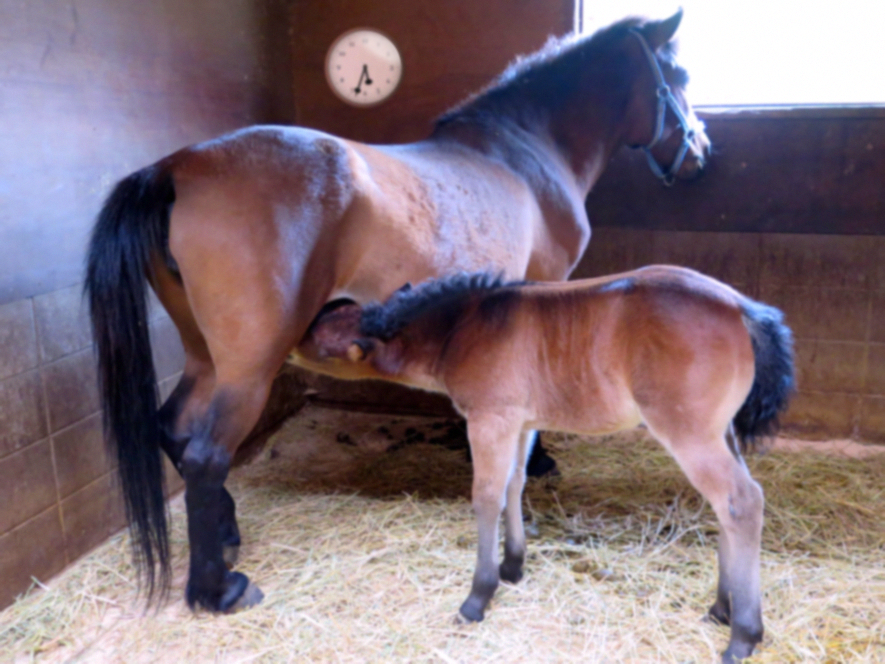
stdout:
{"hour": 5, "minute": 33}
